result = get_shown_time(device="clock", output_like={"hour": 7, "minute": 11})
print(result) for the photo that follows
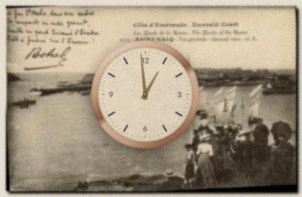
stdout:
{"hour": 12, "minute": 59}
